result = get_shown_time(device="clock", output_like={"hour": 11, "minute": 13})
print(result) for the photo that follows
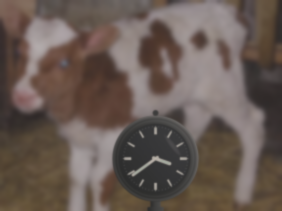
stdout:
{"hour": 3, "minute": 39}
